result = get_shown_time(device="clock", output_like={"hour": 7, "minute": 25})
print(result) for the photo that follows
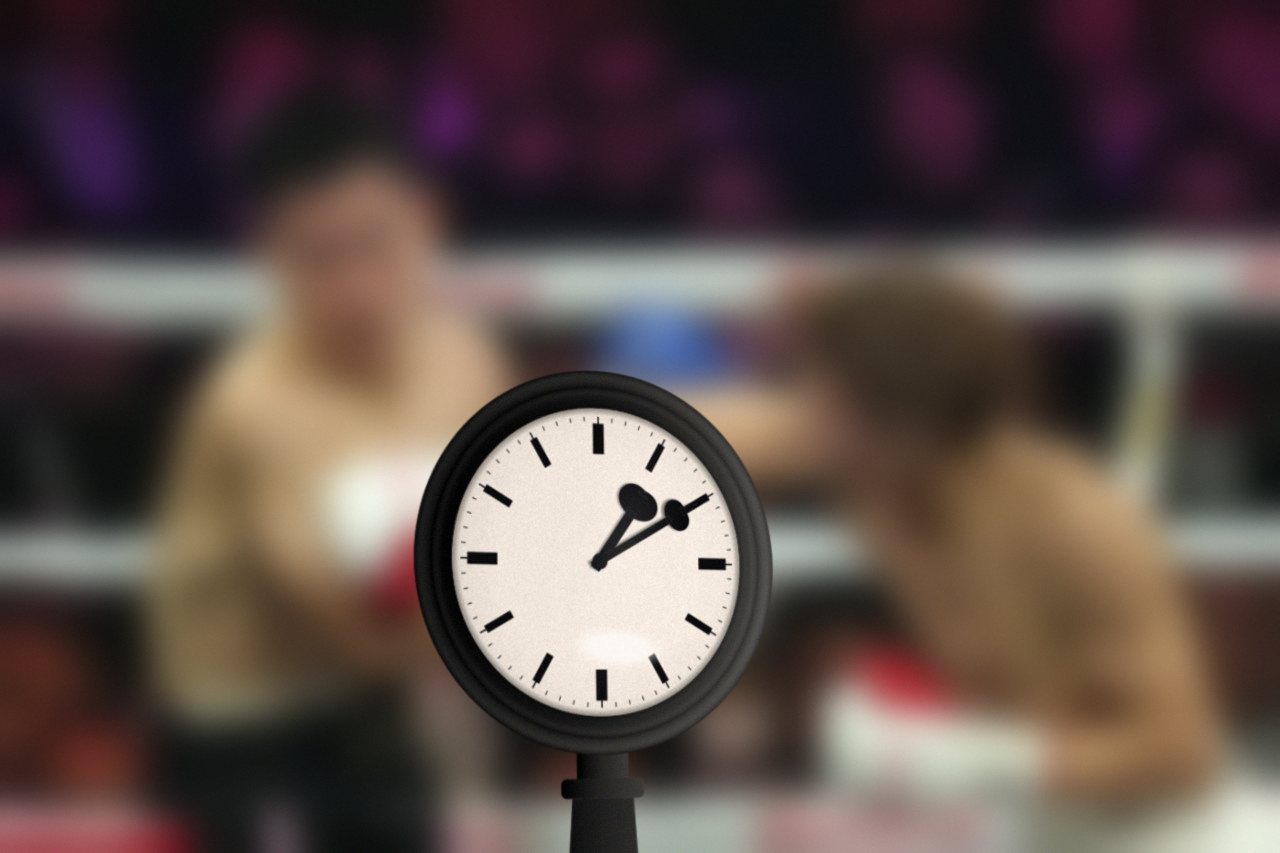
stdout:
{"hour": 1, "minute": 10}
